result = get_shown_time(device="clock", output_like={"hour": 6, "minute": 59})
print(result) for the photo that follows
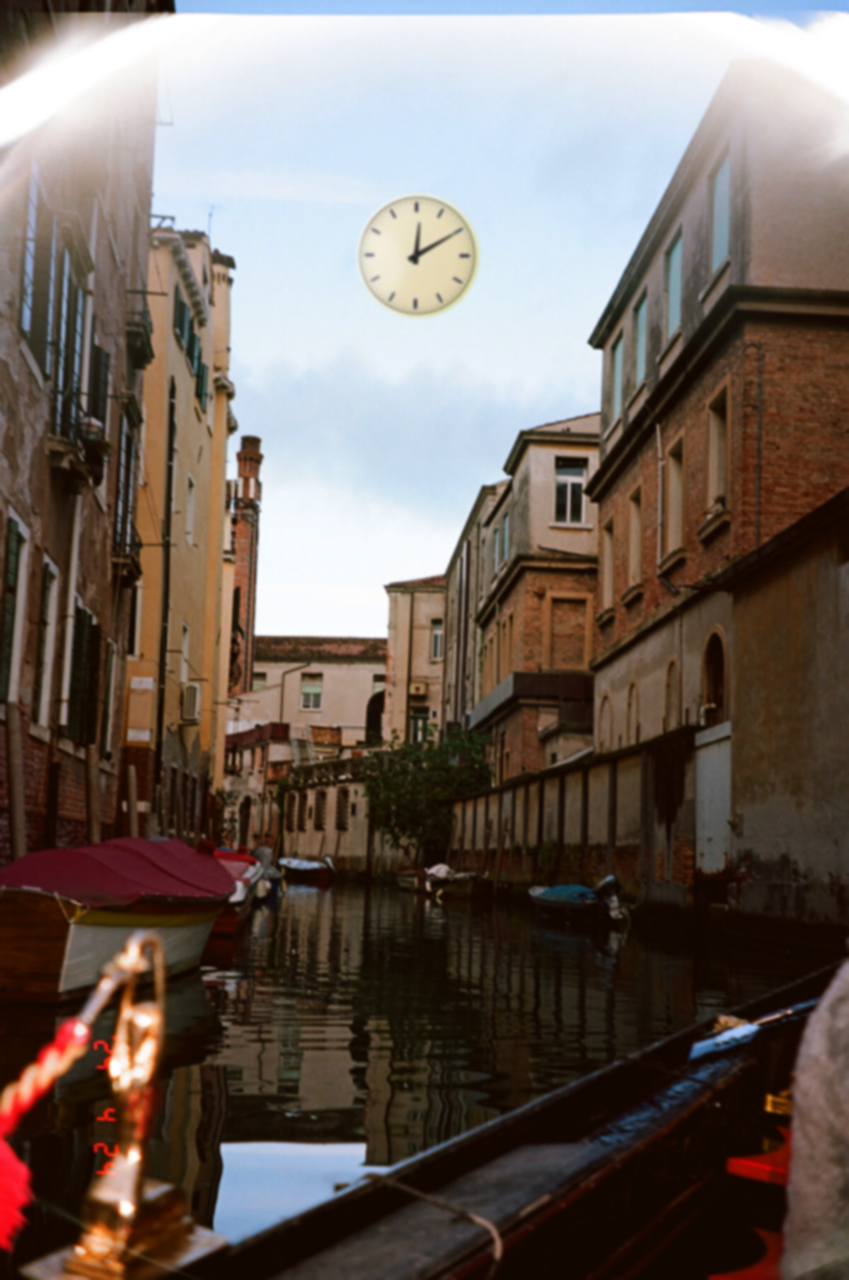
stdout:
{"hour": 12, "minute": 10}
